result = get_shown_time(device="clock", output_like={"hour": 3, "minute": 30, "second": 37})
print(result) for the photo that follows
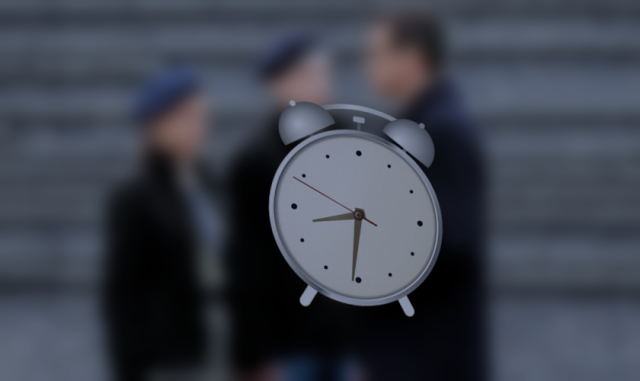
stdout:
{"hour": 8, "minute": 30, "second": 49}
